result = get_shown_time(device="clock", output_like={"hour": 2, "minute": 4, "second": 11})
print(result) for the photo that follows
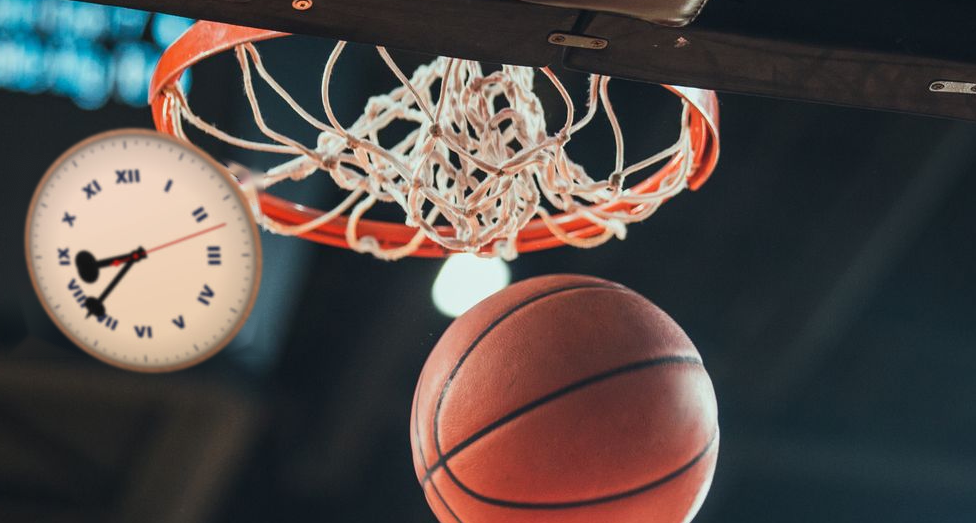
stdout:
{"hour": 8, "minute": 37, "second": 12}
